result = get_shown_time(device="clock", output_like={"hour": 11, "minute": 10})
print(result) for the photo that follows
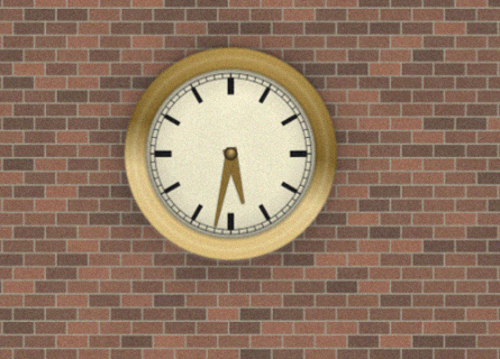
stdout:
{"hour": 5, "minute": 32}
